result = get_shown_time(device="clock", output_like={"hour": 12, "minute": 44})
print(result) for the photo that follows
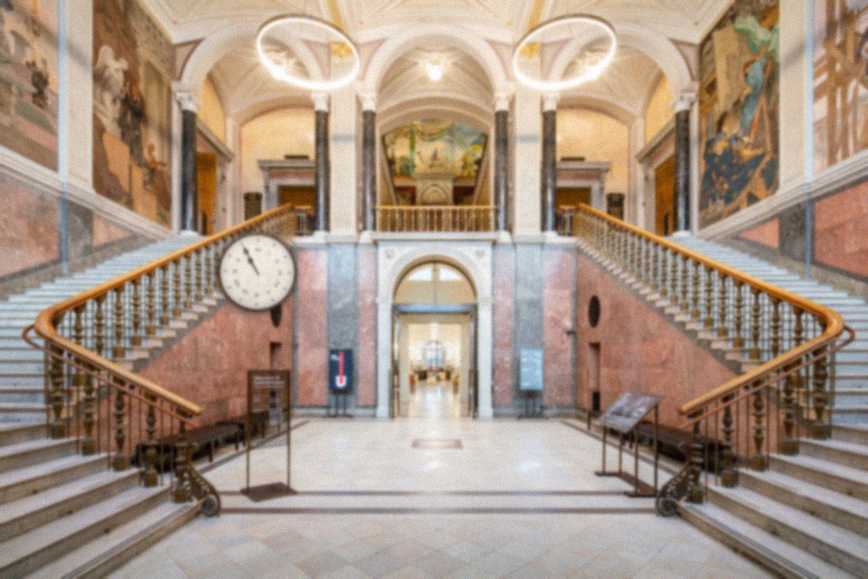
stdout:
{"hour": 10, "minute": 55}
